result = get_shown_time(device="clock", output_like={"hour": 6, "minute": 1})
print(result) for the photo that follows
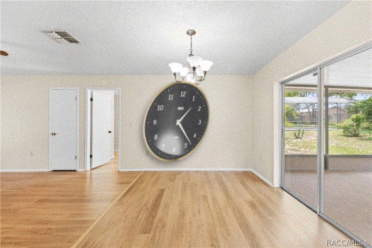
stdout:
{"hour": 1, "minute": 23}
